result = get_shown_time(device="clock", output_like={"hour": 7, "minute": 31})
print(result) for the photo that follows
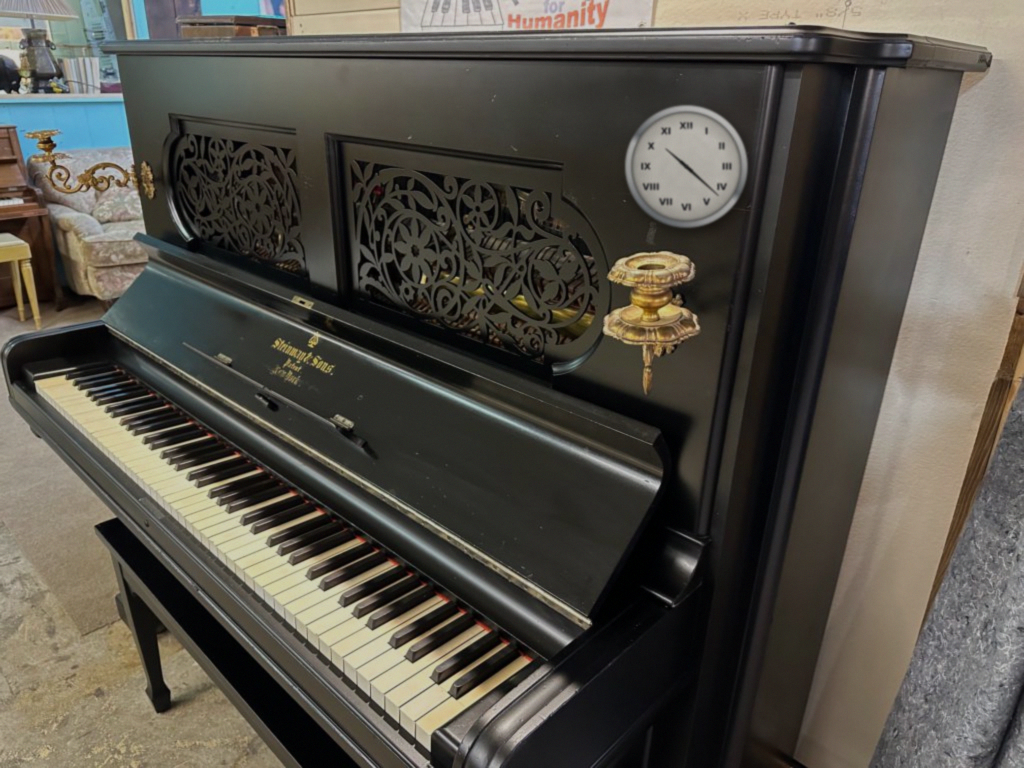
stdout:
{"hour": 10, "minute": 22}
